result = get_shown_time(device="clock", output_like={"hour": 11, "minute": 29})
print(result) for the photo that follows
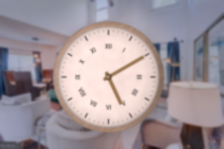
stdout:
{"hour": 5, "minute": 10}
